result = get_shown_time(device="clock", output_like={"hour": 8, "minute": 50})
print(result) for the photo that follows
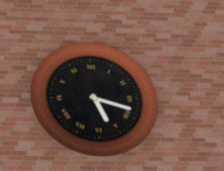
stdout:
{"hour": 5, "minute": 18}
